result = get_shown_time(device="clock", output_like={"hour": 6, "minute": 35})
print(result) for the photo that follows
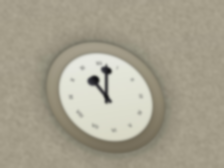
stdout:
{"hour": 11, "minute": 2}
